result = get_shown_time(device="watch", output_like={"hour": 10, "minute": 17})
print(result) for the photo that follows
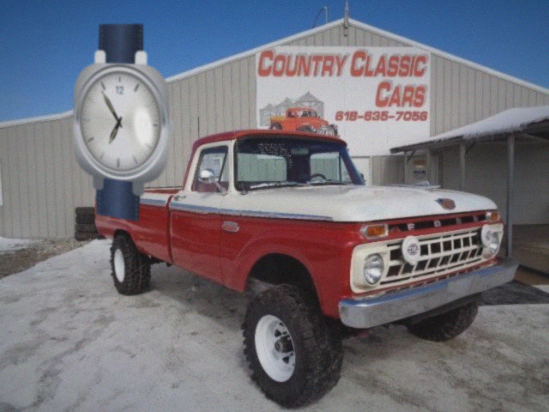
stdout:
{"hour": 6, "minute": 54}
